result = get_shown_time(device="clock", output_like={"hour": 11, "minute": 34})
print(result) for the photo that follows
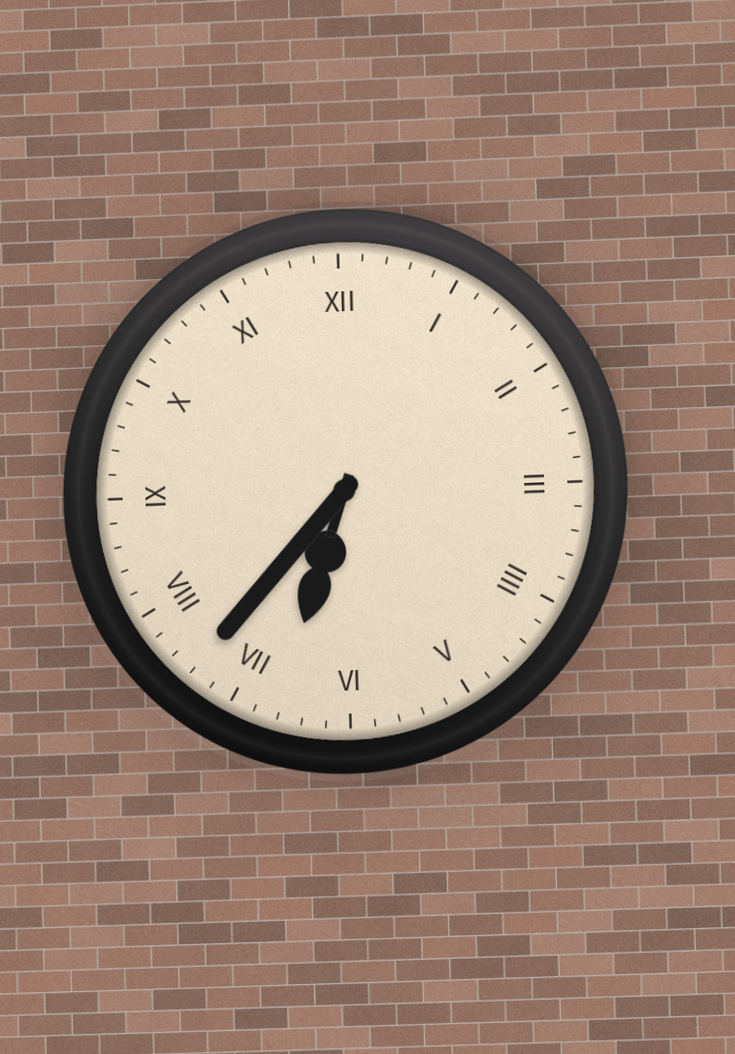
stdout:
{"hour": 6, "minute": 37}
